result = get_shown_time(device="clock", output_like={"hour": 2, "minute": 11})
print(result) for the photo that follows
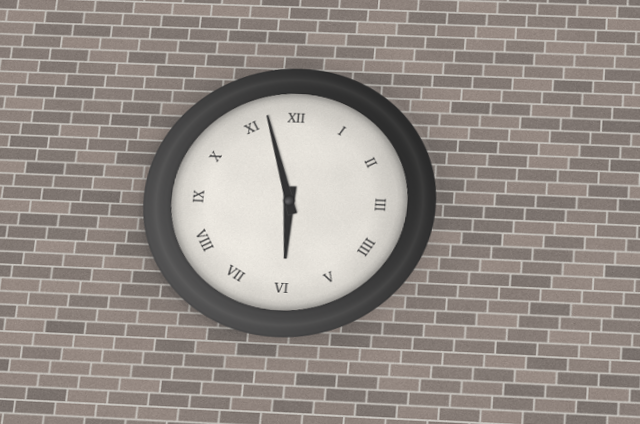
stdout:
{"hour": 5, "minute": 57}
